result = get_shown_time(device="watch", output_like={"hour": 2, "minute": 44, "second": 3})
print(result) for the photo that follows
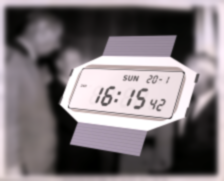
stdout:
{"hour": 16, "minute": 15, "second": 42}
